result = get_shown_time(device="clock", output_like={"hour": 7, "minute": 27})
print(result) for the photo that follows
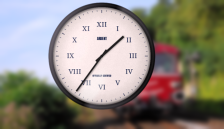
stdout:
{"hour": 1, "minute": 36}
